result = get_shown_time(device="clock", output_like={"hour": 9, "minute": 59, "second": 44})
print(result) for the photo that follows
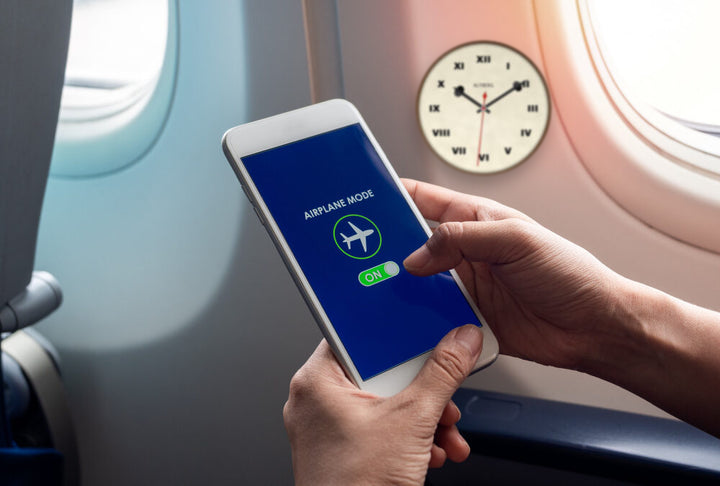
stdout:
{"hour": 10, "minute": 9, "second": 31}
